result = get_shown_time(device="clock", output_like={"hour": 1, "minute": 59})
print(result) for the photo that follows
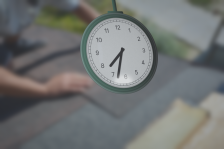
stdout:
{"hour": 7, "minute": 33}
